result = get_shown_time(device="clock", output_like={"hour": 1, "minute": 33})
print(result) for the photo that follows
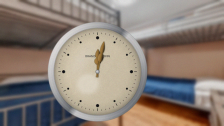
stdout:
{"hour": 12, "minute": 2}
